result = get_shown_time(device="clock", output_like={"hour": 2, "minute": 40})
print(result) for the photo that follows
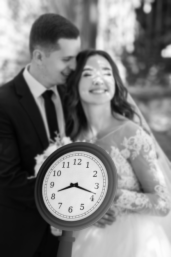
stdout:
{"hour": 8, "minute": 18}
